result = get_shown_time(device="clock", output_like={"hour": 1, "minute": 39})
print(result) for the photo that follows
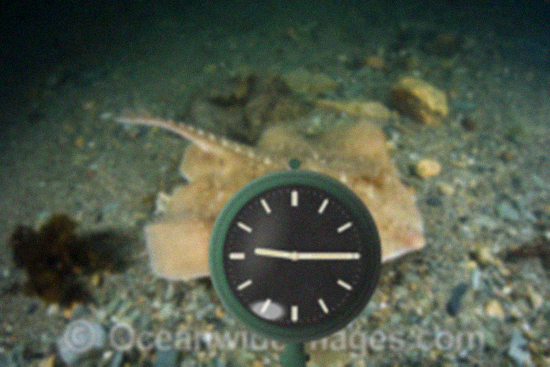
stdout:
{"hour": 9, "minute": 15}
